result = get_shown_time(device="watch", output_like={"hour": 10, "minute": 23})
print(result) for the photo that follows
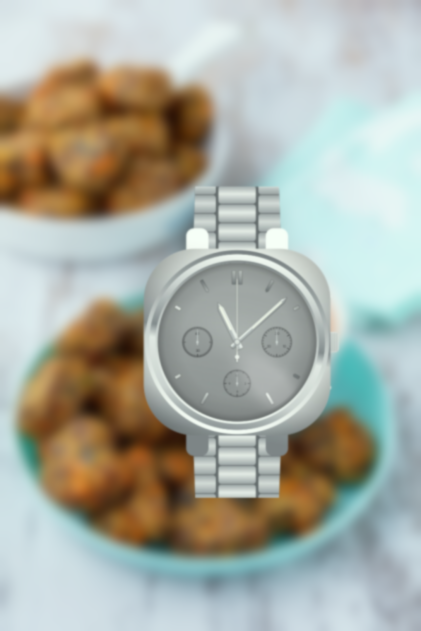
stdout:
{"hour": 11, "minute": 8}
